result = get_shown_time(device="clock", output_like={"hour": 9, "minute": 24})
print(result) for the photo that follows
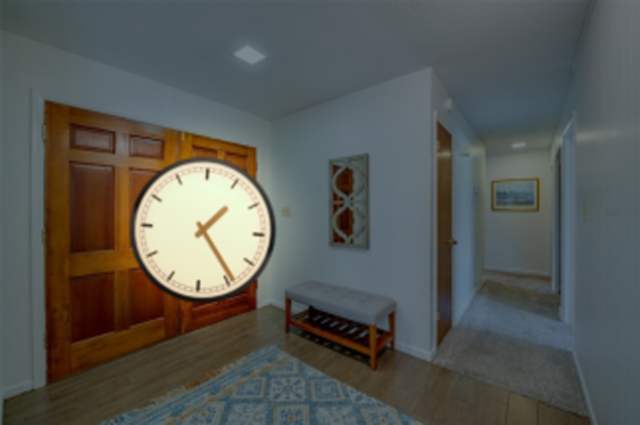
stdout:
{"hour": 1, "minute": 24}
